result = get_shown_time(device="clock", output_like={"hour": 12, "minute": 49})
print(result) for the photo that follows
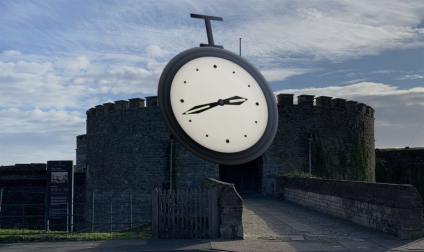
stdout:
{"hour": 2, "minute": 42}
